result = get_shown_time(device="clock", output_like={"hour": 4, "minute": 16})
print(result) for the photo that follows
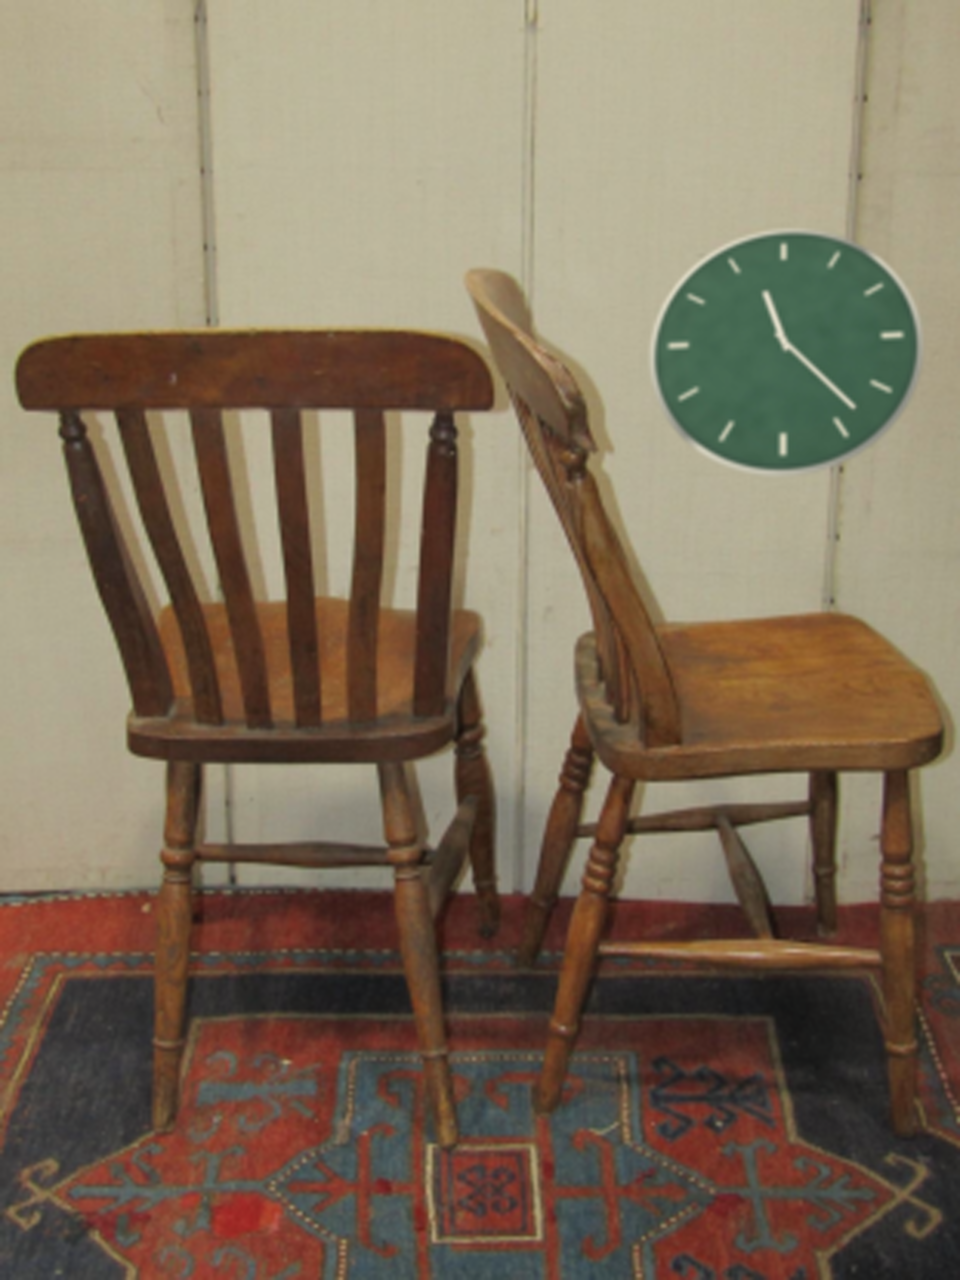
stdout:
{"hour": 11, "minute": 23}
